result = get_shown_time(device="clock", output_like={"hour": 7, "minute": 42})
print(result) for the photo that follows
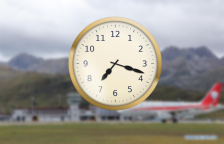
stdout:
{"hour": 7, "minute": 18}
